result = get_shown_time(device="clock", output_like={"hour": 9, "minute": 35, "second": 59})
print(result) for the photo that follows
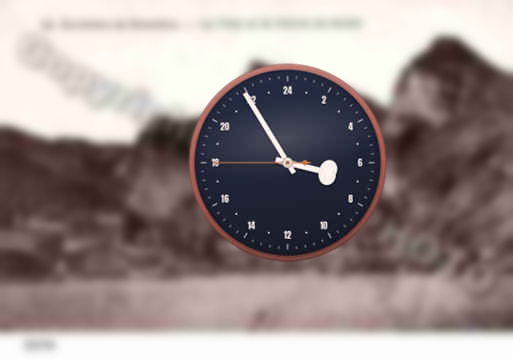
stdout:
{"hour": 6, "minute": 54, "second": 45}
